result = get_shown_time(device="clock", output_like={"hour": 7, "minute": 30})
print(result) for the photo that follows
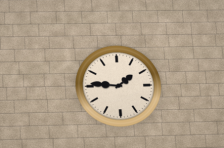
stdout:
{"hour": 1, "minute": 46}
